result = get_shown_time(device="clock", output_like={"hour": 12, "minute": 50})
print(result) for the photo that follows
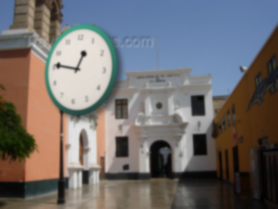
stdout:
{"hour": 12, "minute": 46}
